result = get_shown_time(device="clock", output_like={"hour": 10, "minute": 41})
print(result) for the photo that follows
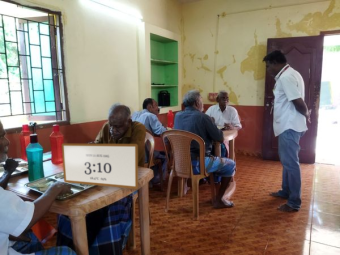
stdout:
{"hour": 3, "minute": 10}
